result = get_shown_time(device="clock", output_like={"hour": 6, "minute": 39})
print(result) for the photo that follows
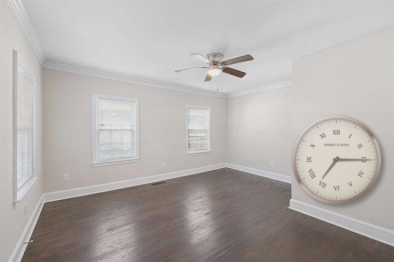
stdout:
{"hour": 7, "minute": 15}
